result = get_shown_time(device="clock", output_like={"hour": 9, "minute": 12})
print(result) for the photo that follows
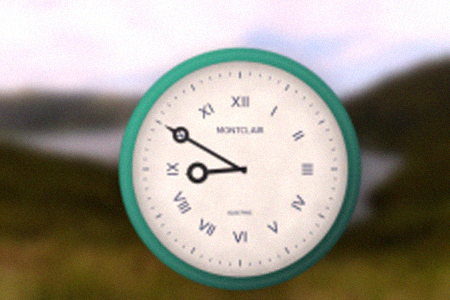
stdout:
{"hour": 8, "minute": 50}
